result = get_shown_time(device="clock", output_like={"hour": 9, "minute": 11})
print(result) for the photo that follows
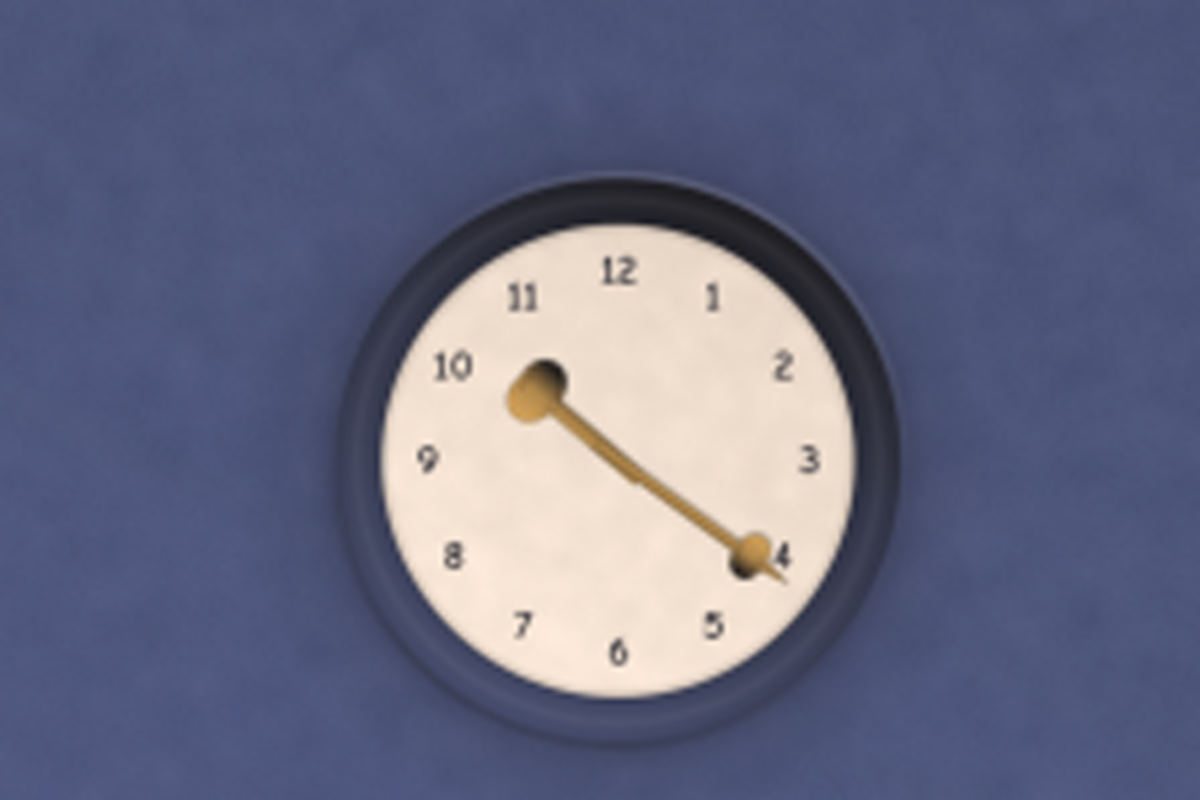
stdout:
{"hour": 10, "minute": 21}
